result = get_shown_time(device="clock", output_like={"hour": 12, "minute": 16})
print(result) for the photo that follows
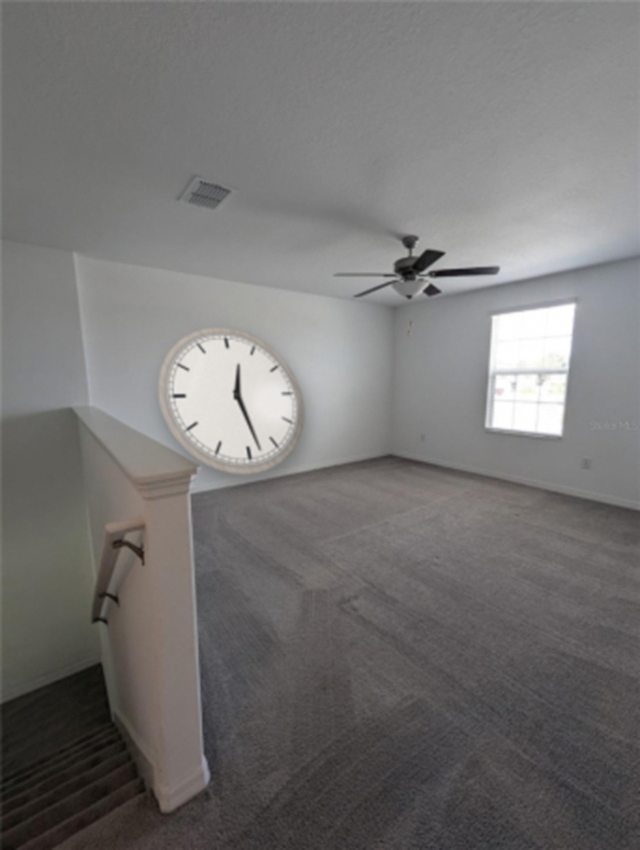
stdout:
{"hour": 12, "minute": 28}
